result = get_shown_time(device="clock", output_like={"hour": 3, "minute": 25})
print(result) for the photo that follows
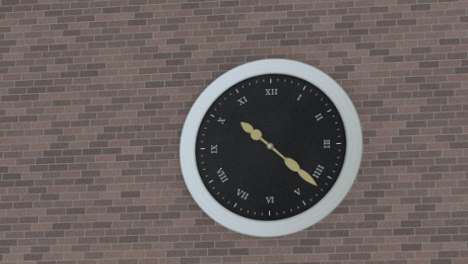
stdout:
{"hour": 10, "minute": 22}
